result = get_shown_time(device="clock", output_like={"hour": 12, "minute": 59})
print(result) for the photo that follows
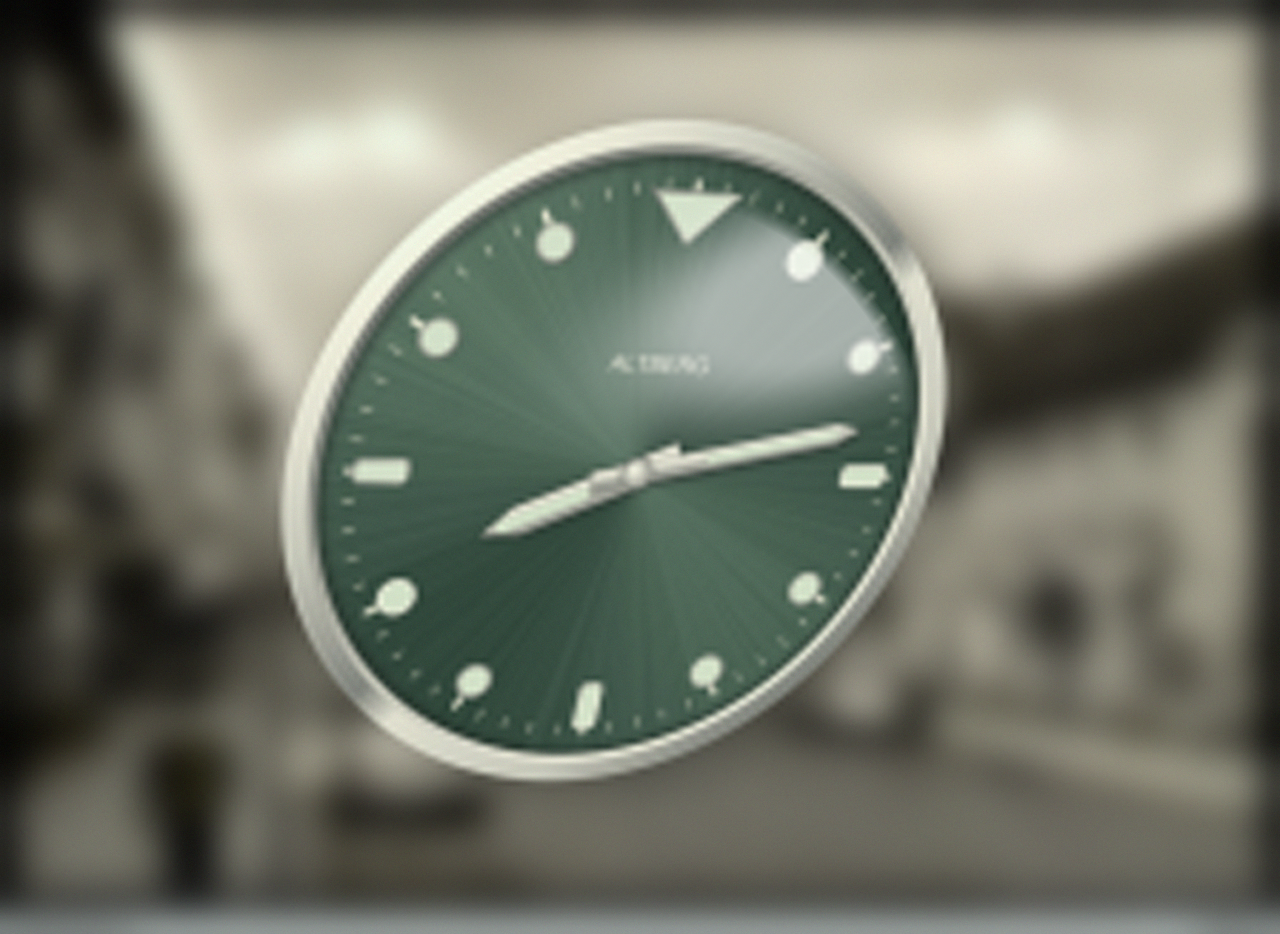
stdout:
{"hour": 8, "minute": 13}
